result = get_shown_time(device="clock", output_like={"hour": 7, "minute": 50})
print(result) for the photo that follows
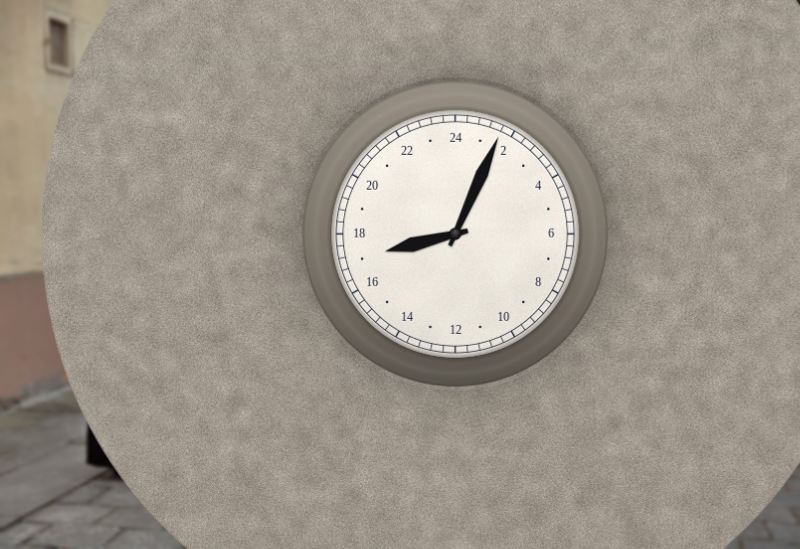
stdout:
{"hour": 17, "minute": 4}
